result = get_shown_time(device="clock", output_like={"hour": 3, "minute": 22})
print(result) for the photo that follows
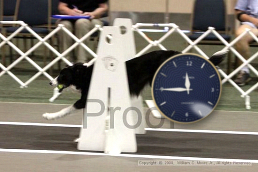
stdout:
{"hour": 11, "minute": 45}
